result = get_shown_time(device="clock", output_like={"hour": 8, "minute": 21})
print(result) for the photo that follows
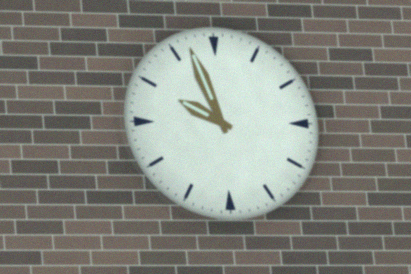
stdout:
{"hour": 9, "minute": 57}
